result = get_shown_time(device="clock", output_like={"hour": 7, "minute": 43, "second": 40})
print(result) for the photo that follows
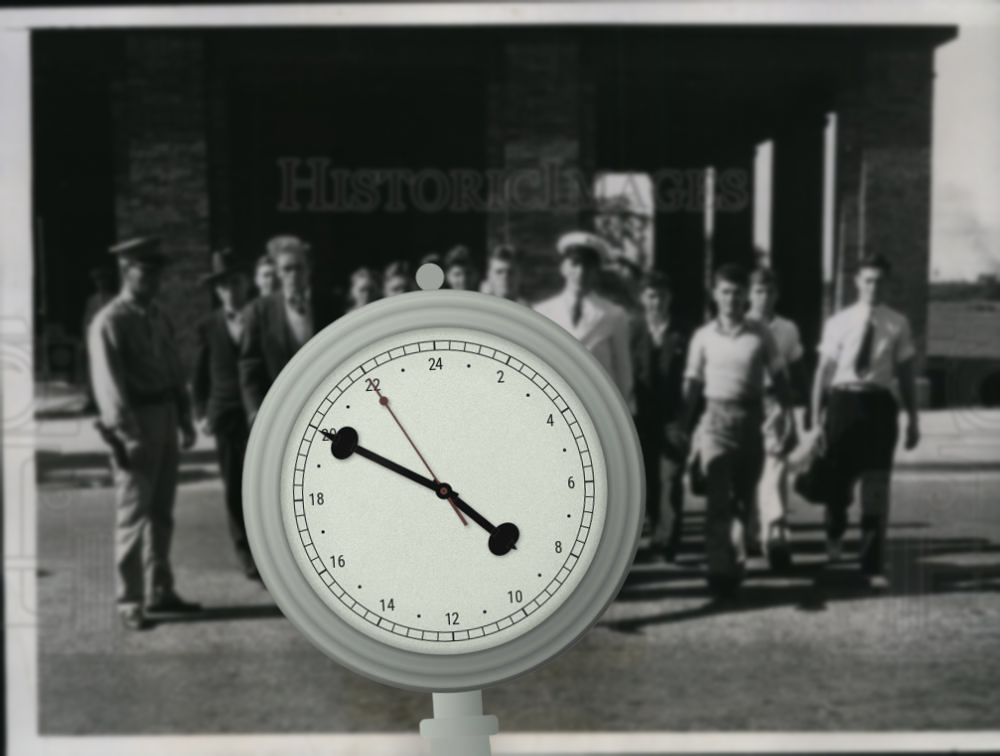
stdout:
{"hour": 8, "minute": 49, "second": 55}
